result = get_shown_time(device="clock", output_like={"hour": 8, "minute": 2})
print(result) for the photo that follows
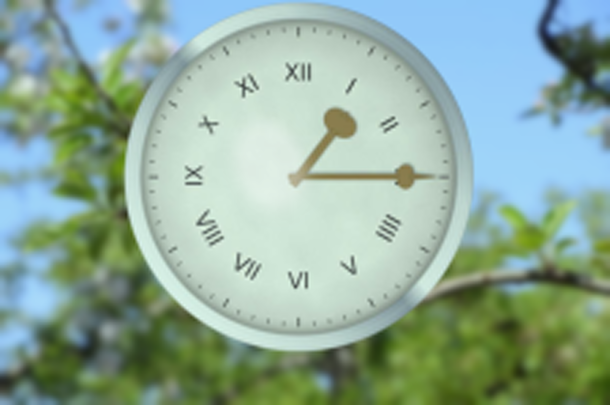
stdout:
{"hour": 1, "minute": 15}
